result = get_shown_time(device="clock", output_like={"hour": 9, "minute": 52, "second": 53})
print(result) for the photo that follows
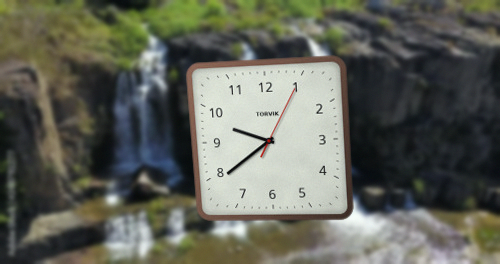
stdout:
{"hour": 9, "minute": 39, "second": 5}
